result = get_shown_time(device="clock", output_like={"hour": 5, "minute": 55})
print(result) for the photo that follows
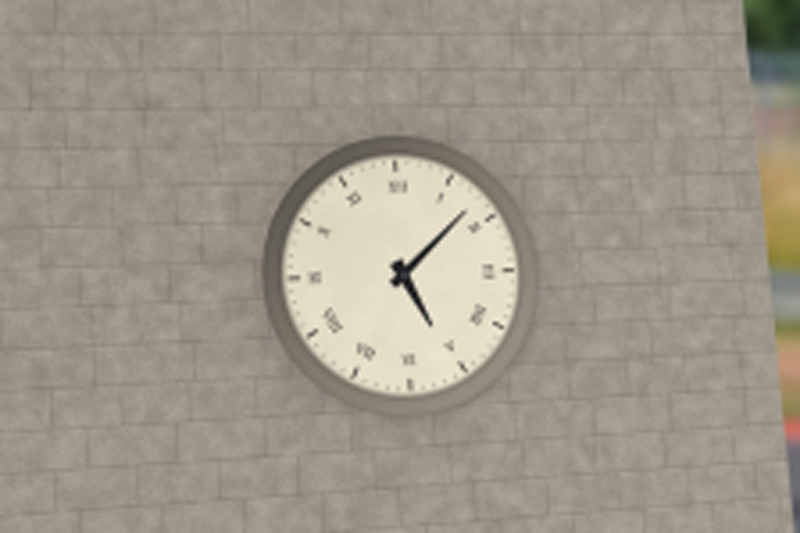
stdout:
{"hour": 5, "minute": 8}
